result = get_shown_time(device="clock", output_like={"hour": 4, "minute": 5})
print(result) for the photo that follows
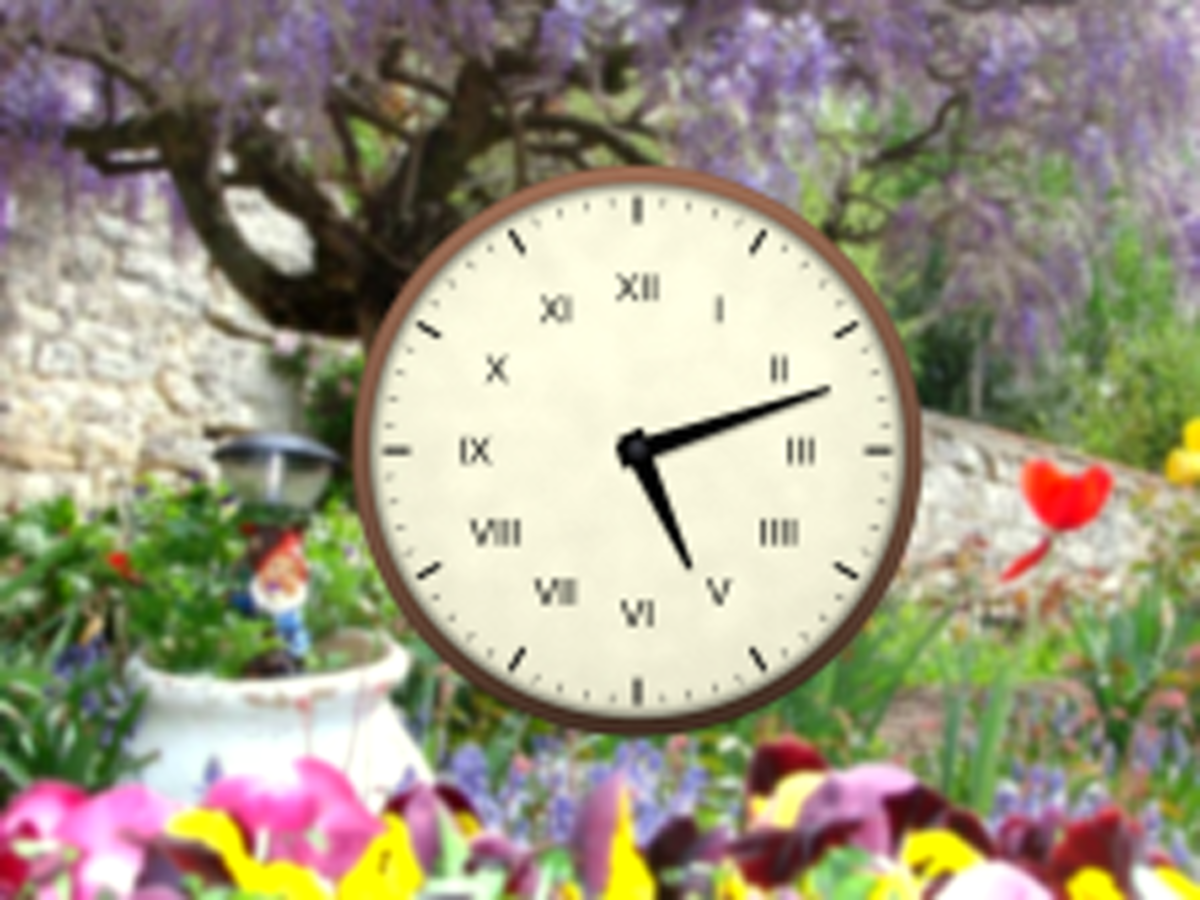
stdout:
{"hour": 5, "minute": 12}
